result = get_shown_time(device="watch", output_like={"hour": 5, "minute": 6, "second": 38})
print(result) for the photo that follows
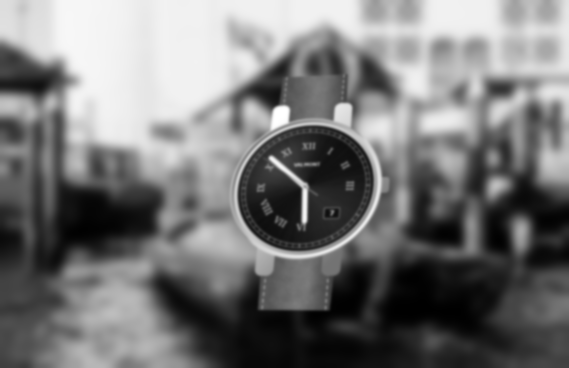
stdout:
{"hour": 5, "minute": 51, "second": 51}
